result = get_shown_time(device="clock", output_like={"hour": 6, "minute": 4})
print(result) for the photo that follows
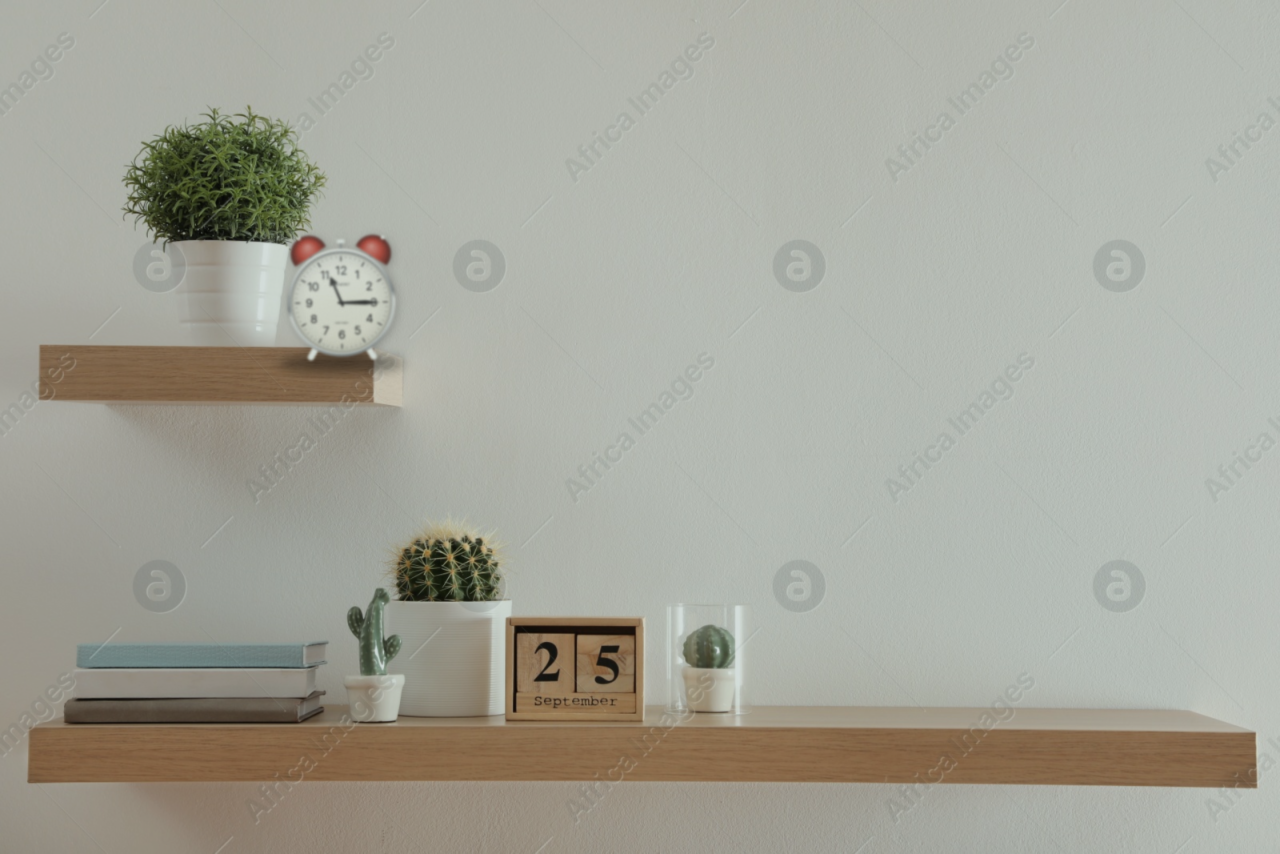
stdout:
{"hour": 11, "minute": 15}
